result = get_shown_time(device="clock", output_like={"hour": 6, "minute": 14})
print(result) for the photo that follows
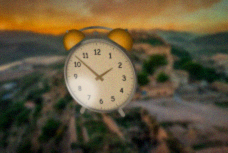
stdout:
{"hour": 1, "minute": 52}
